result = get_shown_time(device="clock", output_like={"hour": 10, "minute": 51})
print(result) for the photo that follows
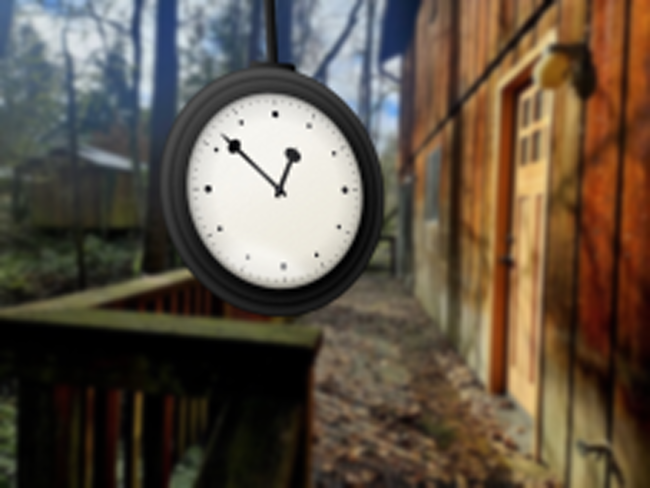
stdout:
{"hour": 12, "minute": 52}
